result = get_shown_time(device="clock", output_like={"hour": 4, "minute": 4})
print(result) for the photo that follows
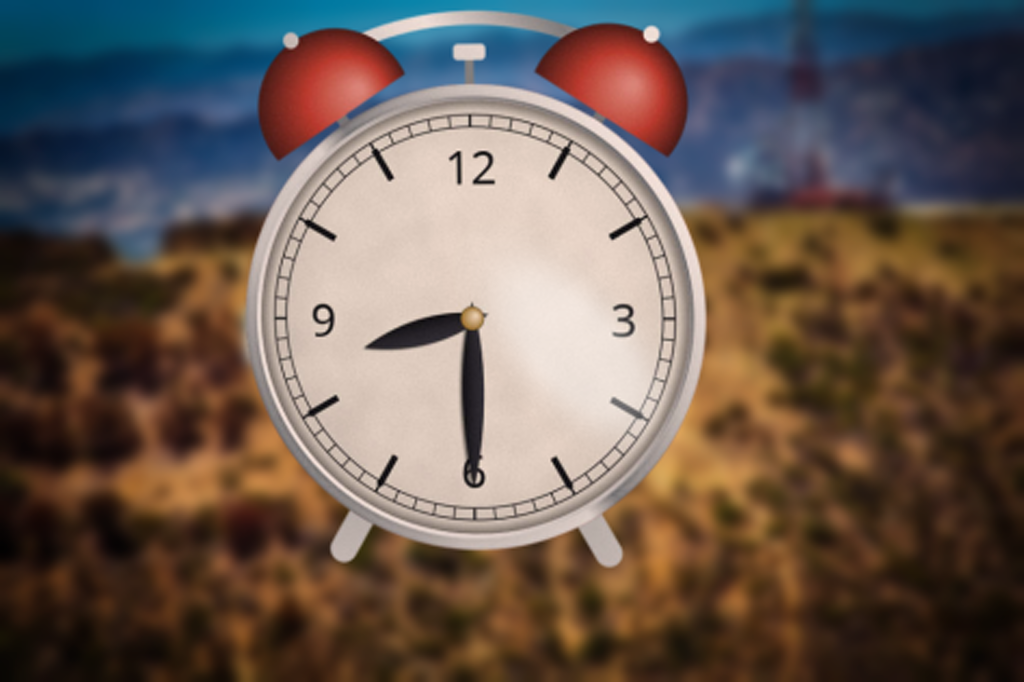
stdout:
{"hour": 8, "minute": 30}
